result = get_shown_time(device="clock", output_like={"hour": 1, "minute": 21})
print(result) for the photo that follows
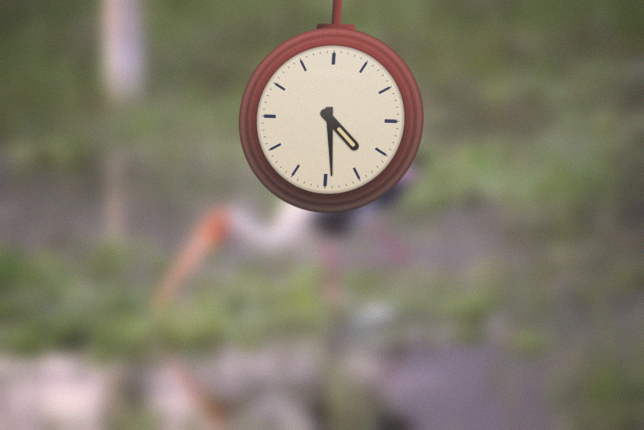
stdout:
{"hour": 4, "minute": 29}
